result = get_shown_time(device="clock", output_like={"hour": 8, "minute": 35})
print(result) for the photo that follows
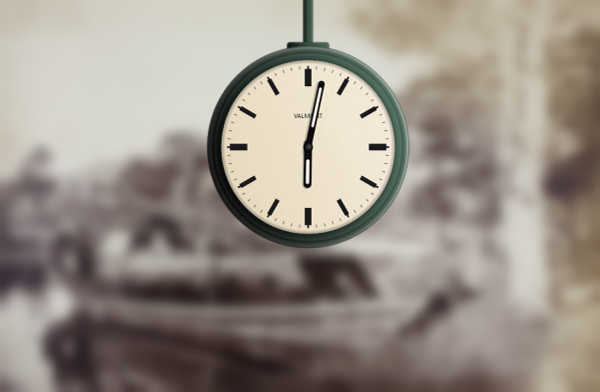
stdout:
{"hour": 6, "minute": 2}
